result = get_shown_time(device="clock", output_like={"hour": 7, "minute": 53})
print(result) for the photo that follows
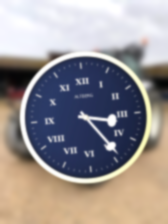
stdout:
{"hour": 3, "minute": 24}
